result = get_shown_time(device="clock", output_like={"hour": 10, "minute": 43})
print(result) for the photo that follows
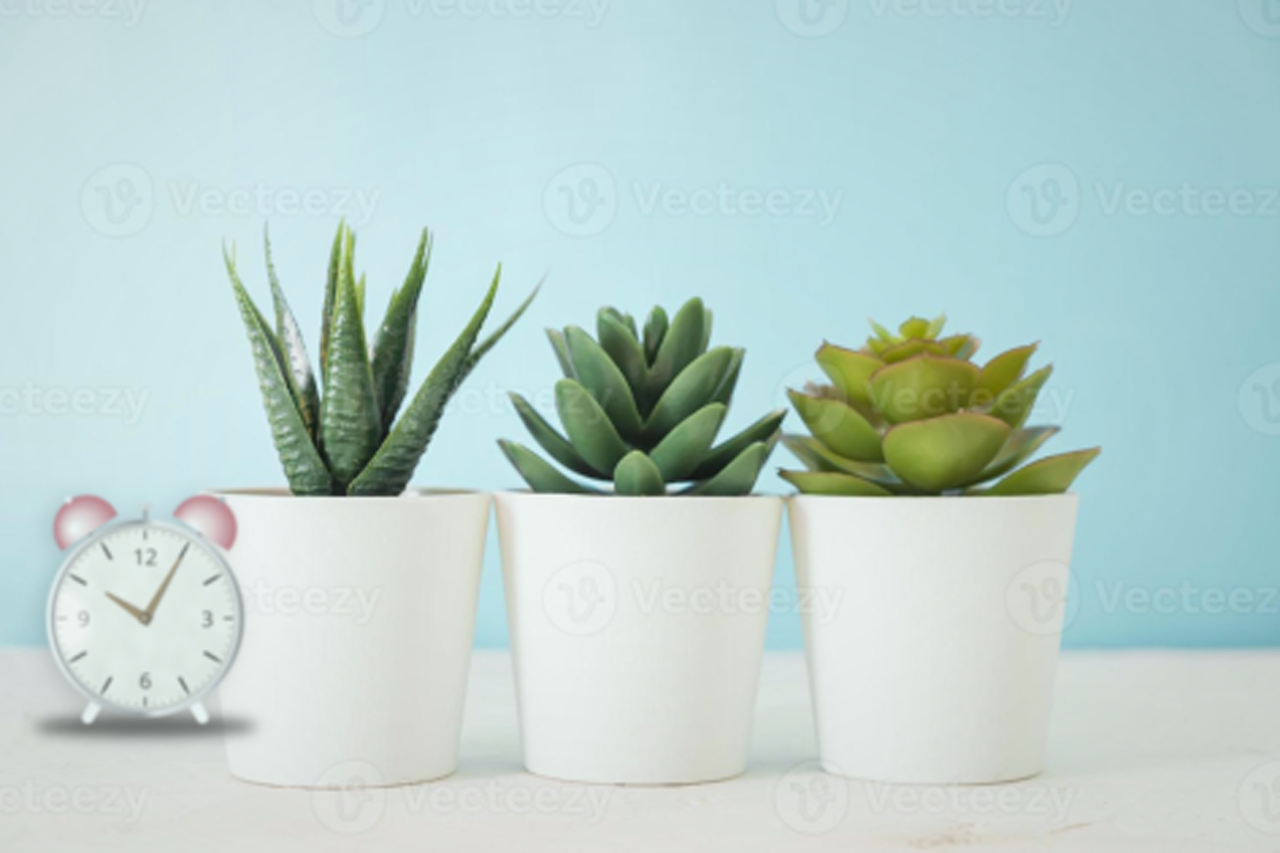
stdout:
{"hour": 10, "minute": 5}
